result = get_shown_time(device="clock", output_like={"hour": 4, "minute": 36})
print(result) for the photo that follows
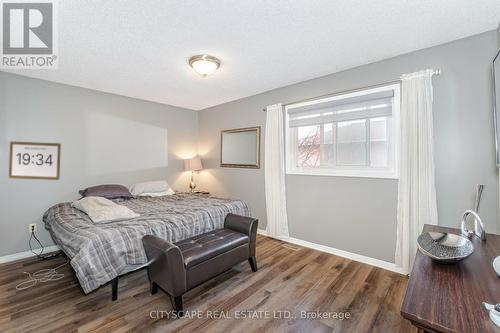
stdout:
{"hour": 19, "minute": 34}
